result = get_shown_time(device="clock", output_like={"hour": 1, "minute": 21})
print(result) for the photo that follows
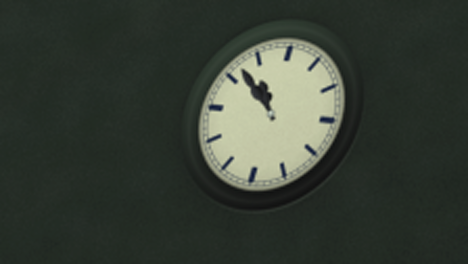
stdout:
{"hour": 10, "minute": 52}
